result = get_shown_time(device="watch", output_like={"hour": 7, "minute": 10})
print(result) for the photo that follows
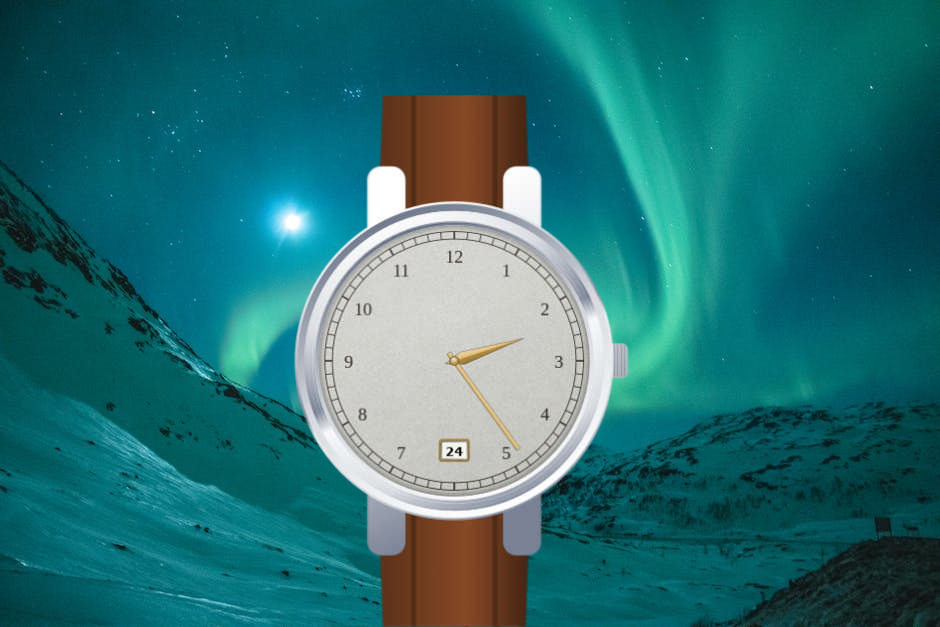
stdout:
{"hour": 2, "minute": 24}
